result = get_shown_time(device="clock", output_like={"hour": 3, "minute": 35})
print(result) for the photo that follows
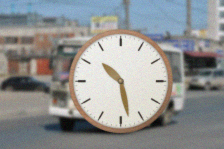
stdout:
{"hour": 10, "minute": 28}
